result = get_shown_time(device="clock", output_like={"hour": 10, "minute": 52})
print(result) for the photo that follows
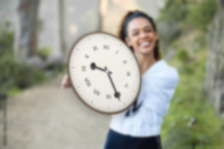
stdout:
{"hour": 9, "minute": 26}
